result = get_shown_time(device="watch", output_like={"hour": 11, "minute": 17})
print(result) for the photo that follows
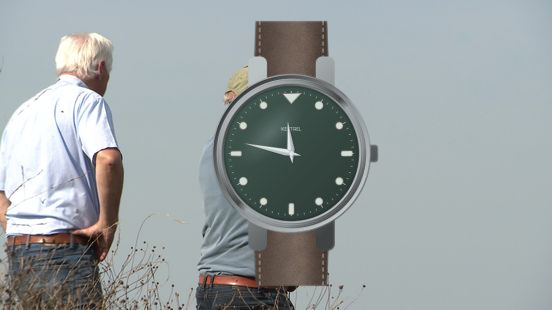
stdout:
{"hour": 11, "minute": 47}
